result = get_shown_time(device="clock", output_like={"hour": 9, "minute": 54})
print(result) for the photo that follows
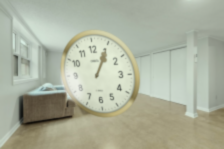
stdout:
{"hour": 1, "minute": 5}
